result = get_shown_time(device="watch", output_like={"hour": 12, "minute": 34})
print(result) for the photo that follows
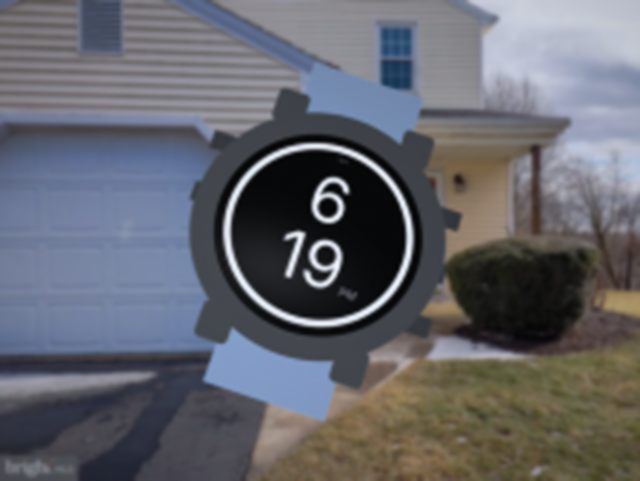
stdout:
{"hour": 6, "minute": 19}
